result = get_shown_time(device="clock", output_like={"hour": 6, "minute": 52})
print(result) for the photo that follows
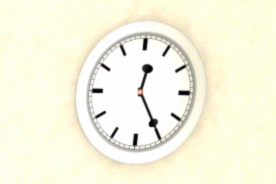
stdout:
{"hour": 12, "minute": 25}
